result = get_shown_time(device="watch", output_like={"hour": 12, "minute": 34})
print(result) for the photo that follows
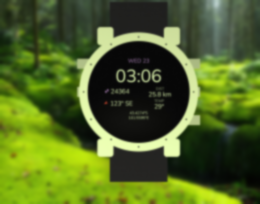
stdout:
{"hour": 3, "minute": 6}
